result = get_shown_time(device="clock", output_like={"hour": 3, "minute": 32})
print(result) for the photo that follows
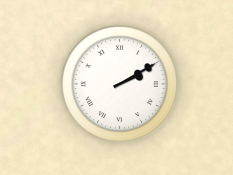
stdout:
{"hour": 2, "minute": 10}
